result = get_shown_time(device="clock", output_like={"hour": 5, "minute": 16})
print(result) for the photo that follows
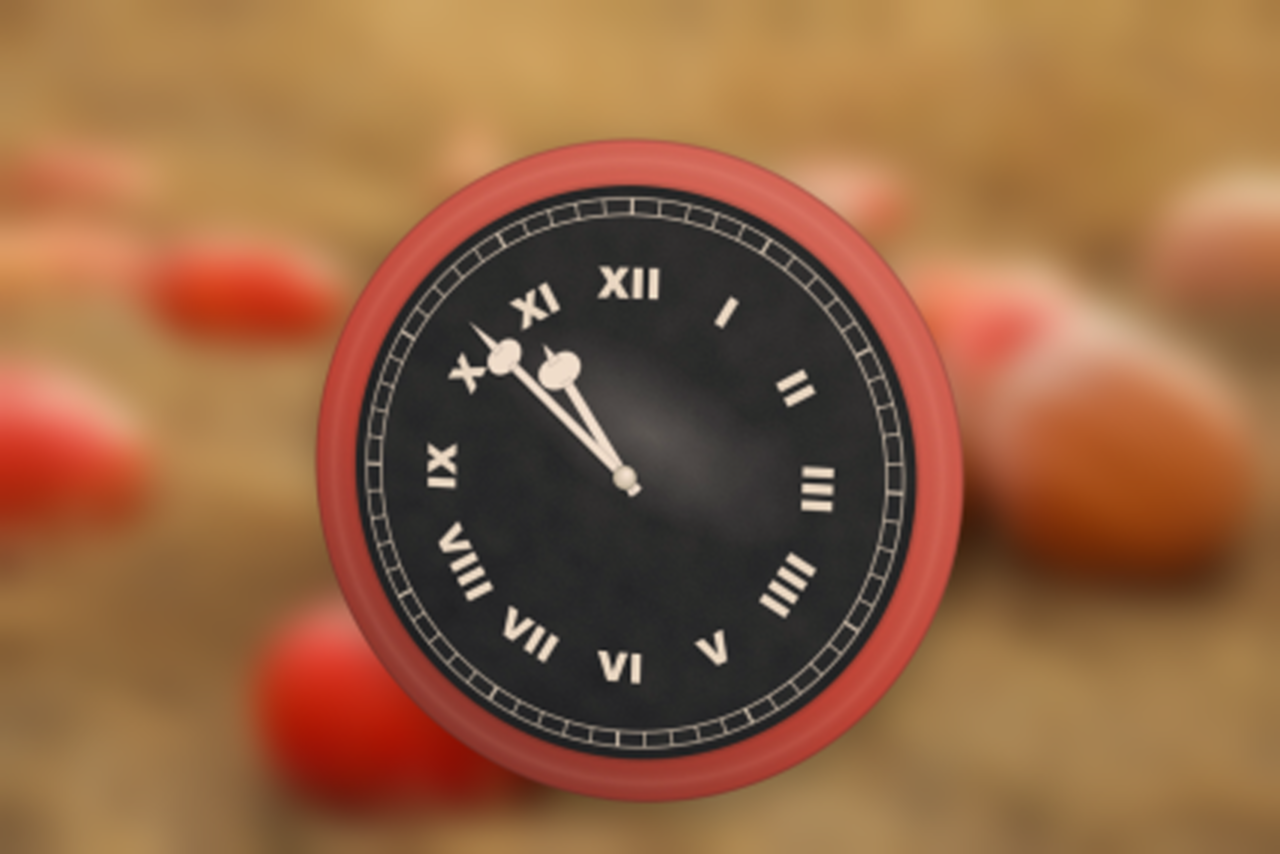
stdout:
{"hour": 10, "minute": 52}
